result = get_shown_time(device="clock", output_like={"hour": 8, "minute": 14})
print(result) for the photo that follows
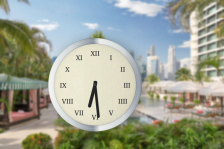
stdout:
{"hour": 6, "minute": 29}
